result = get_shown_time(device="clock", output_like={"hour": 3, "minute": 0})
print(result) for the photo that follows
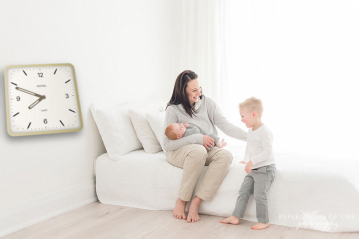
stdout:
{"hour": 7, "minute": 49}
